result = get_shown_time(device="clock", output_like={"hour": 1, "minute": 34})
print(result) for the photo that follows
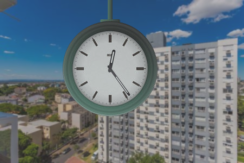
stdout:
{"hour": 12, "minute": 24}
